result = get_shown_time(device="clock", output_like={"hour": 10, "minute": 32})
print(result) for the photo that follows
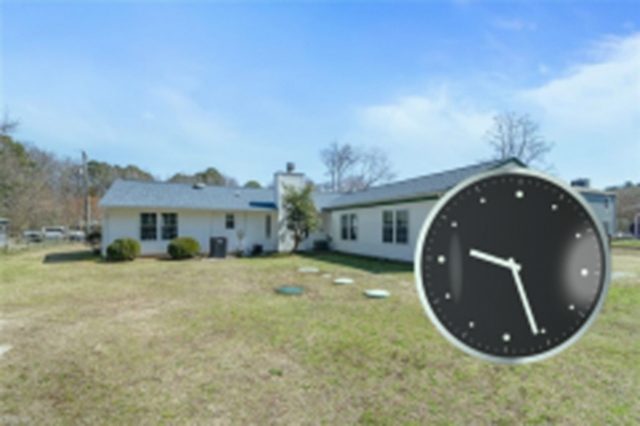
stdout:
{"hour": 9, "minute": 26}
